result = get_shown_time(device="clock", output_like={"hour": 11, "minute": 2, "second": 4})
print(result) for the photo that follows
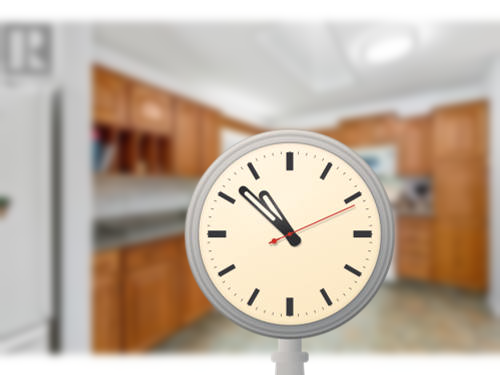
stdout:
{"hour": 10, "minute": 52, "second": 11}
